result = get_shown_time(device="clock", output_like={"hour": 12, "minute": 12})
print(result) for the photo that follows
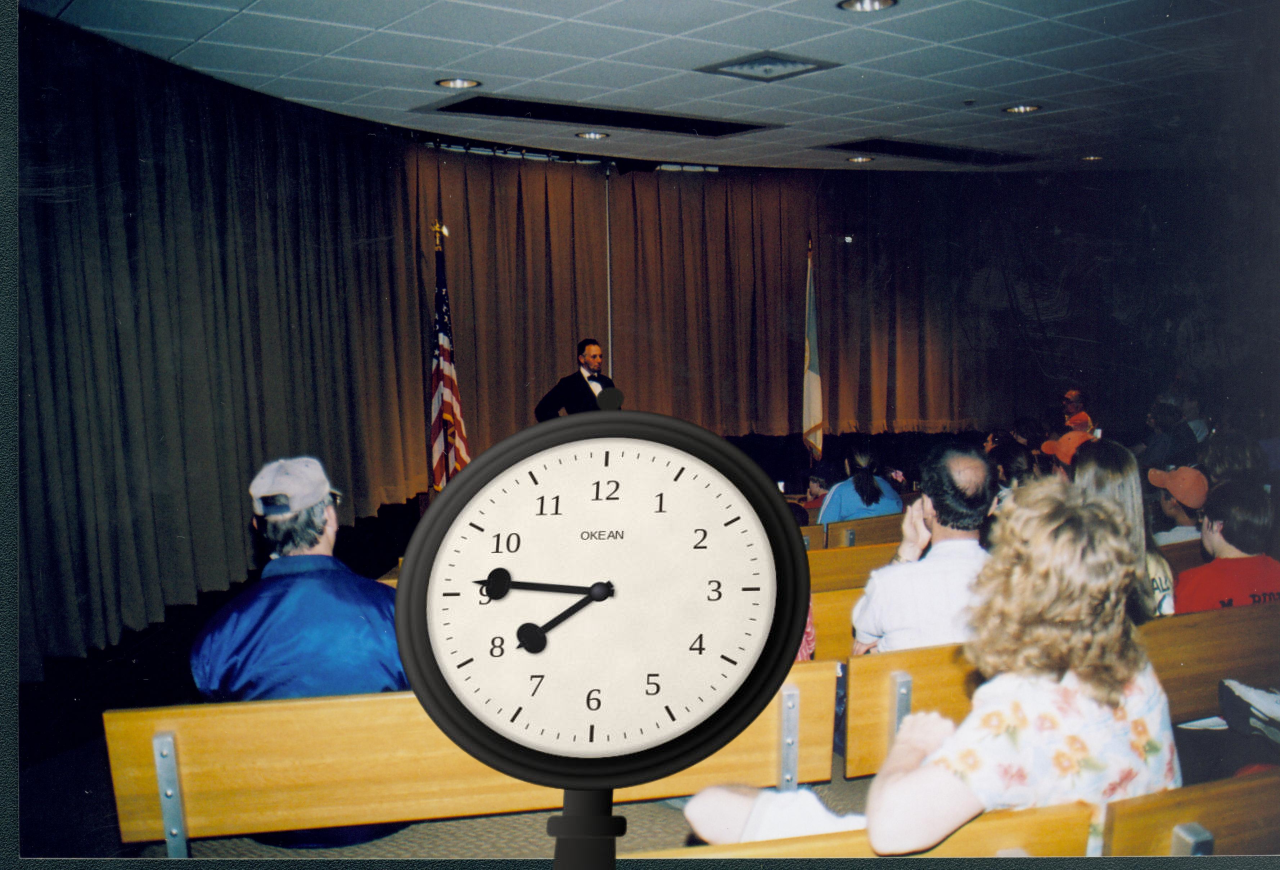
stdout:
{"hour": 7, "minute": 46}
